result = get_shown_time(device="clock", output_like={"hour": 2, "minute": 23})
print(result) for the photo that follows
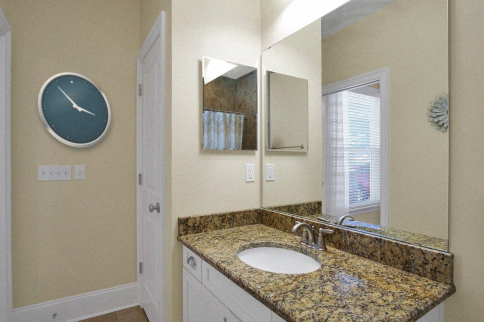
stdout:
{"hour": 3, "minute": 54}
